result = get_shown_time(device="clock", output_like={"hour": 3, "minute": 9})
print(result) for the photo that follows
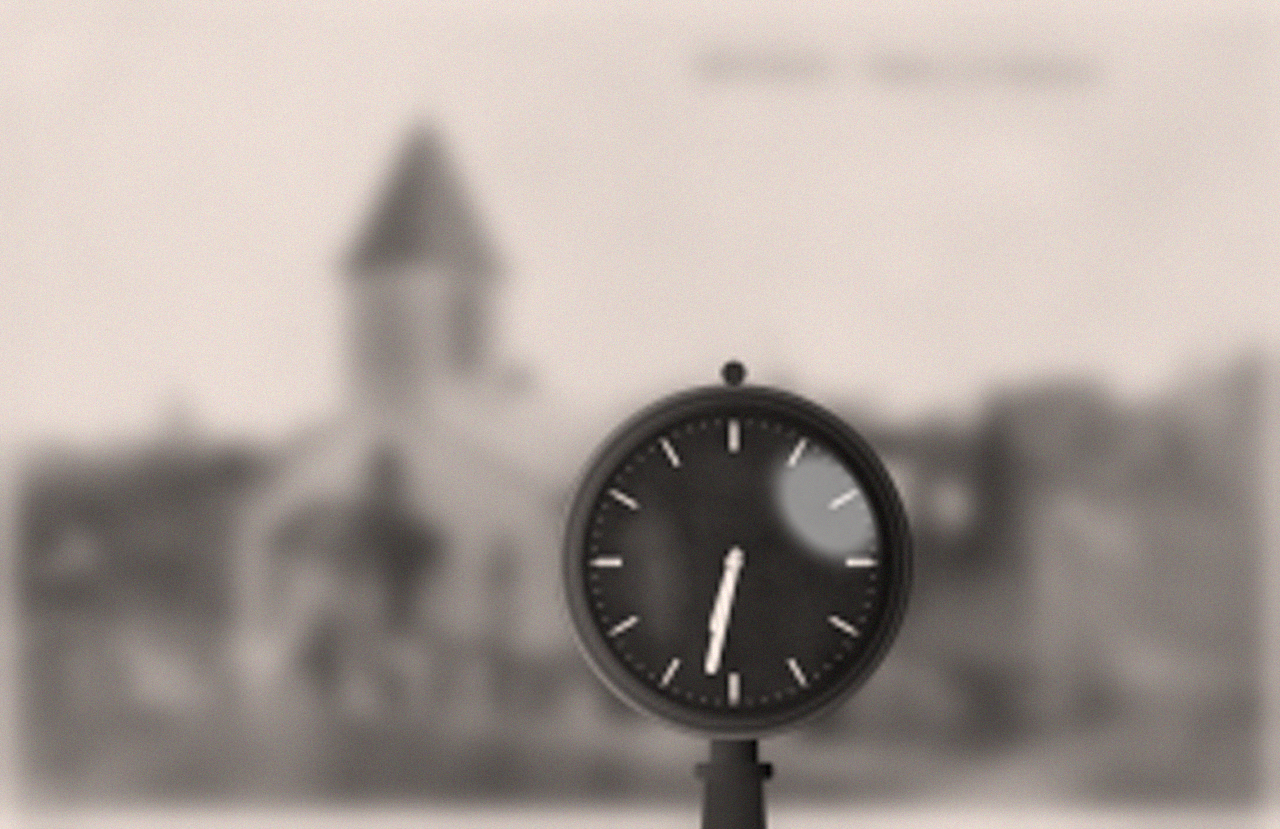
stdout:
{"hour": 6, "minute": 32}
